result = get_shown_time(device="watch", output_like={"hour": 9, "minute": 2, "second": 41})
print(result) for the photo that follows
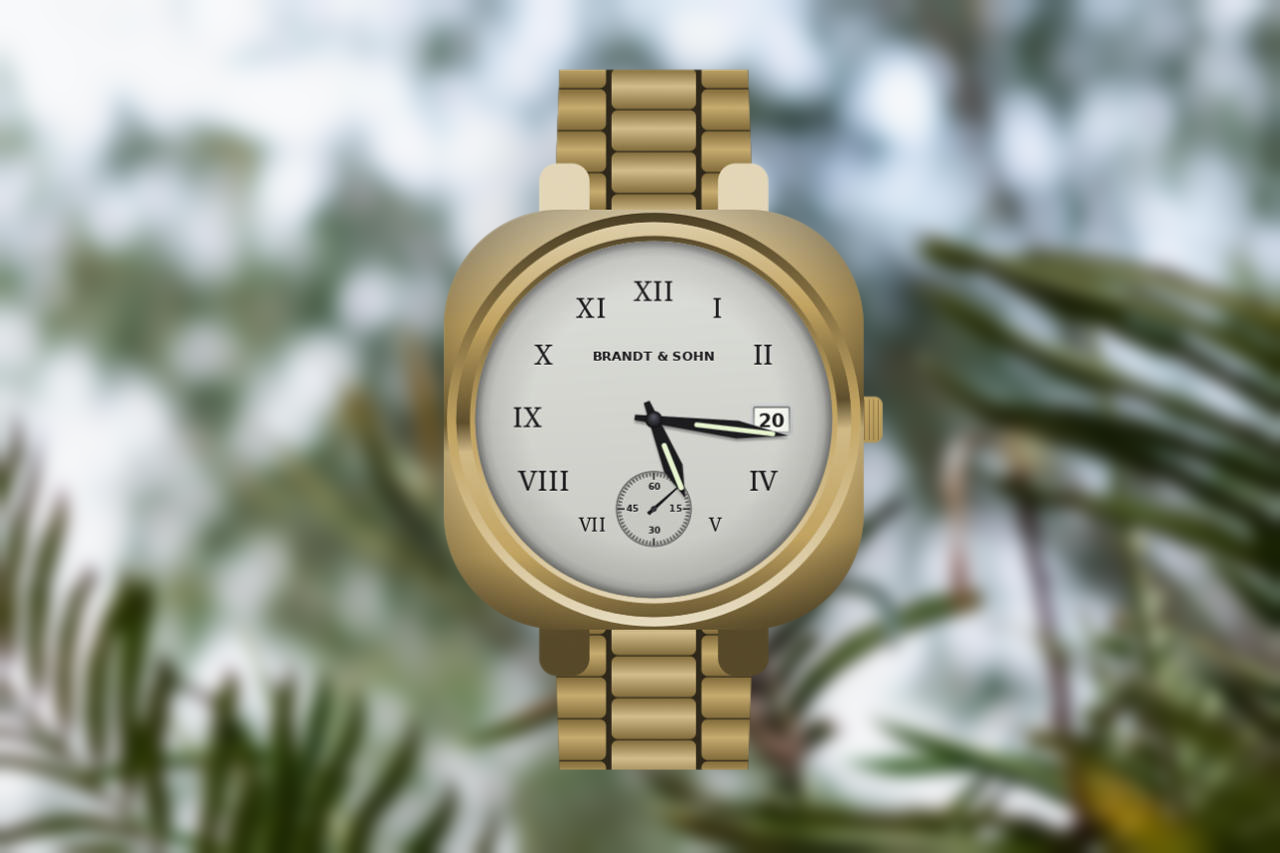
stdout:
{"hour": 5, "minute": 16, "second": 8}
